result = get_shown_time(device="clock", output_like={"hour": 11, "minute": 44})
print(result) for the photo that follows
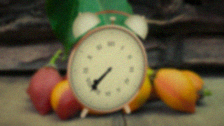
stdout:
{"hour": 7, "minute": 37}
